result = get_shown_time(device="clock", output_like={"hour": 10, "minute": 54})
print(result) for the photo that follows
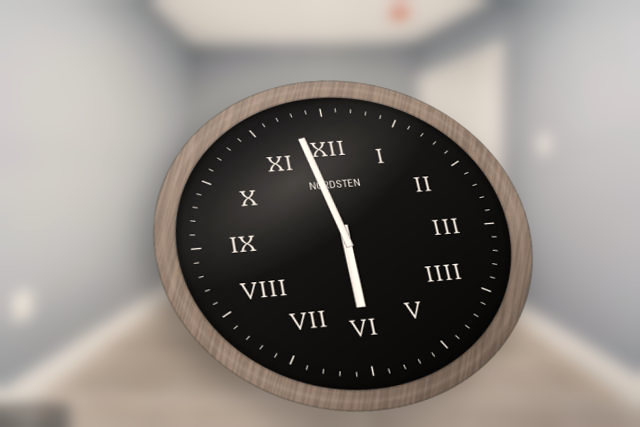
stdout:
{"hour": 5, "minute": 58}
